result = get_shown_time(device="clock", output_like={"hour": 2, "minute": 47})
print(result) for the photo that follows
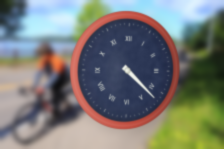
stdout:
{"hour": 4, "minute": 22}
